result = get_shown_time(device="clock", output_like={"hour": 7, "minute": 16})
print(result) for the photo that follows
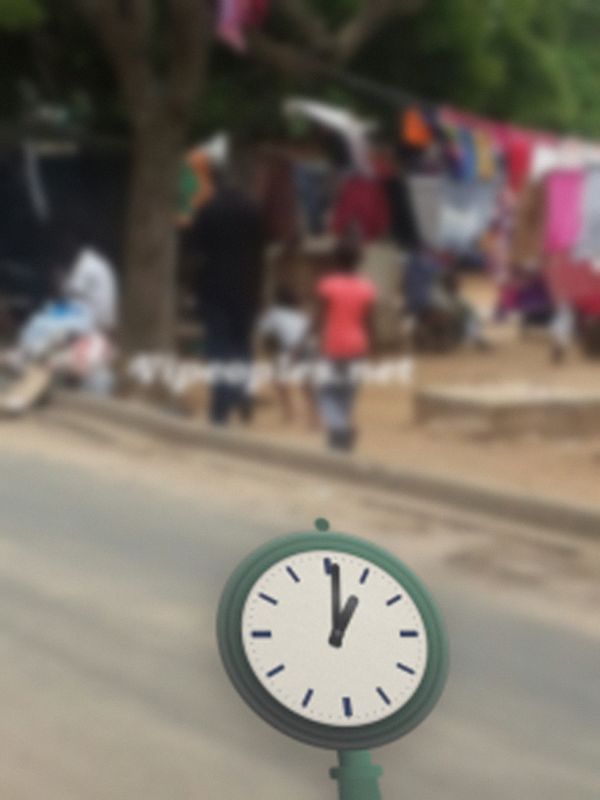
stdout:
{"hour": 1, "minute": 1}
